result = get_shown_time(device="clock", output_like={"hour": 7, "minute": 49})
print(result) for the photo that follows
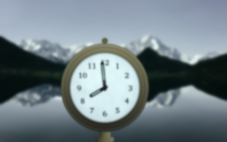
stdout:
{"hour": 7, "minute": 59}
